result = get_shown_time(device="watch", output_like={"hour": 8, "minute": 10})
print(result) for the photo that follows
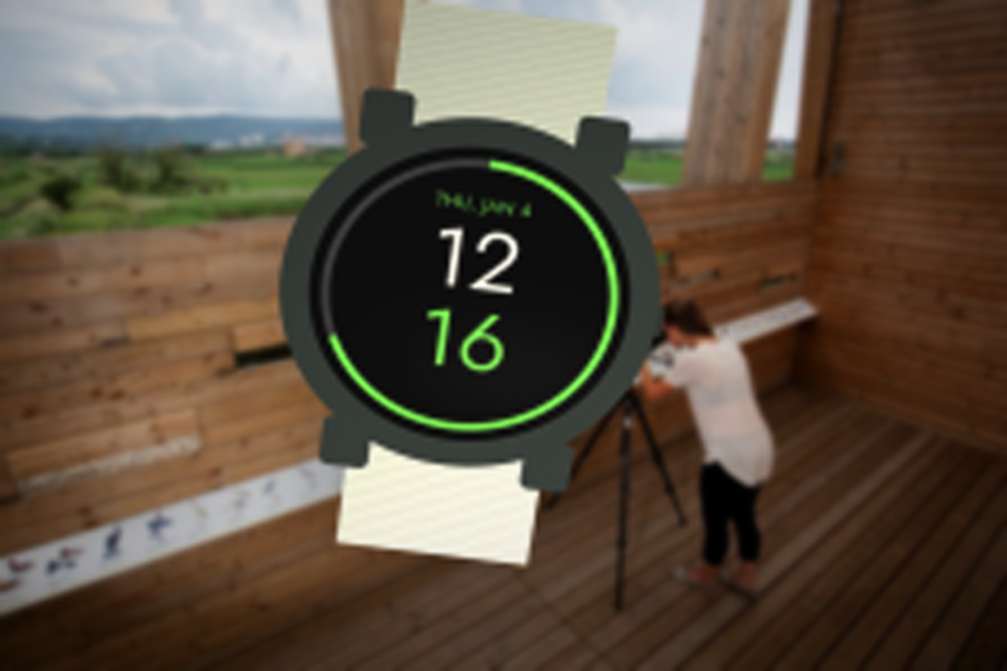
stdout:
{"hour": 12, "minute": 16}
